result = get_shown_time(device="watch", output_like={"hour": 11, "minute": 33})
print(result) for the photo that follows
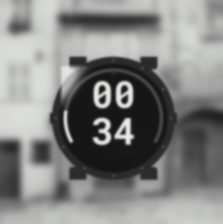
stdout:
{"hour": 0, "minute": 34}
